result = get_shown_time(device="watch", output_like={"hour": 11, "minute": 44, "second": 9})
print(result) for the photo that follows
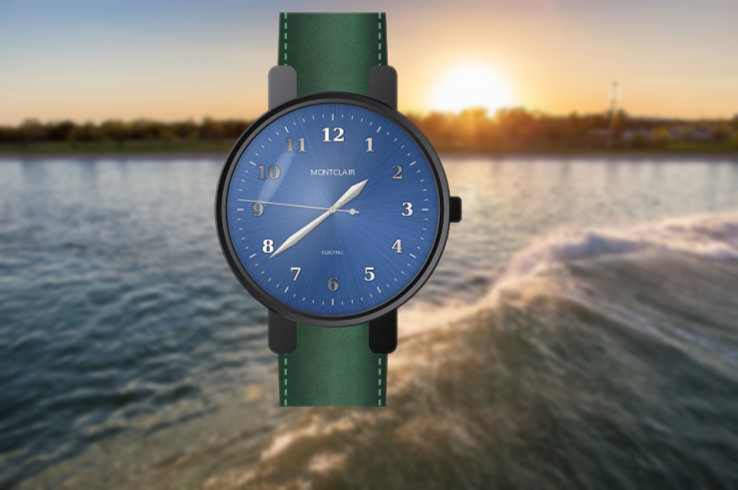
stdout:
{"hour": 1, "minute": 38, "second": 46}
